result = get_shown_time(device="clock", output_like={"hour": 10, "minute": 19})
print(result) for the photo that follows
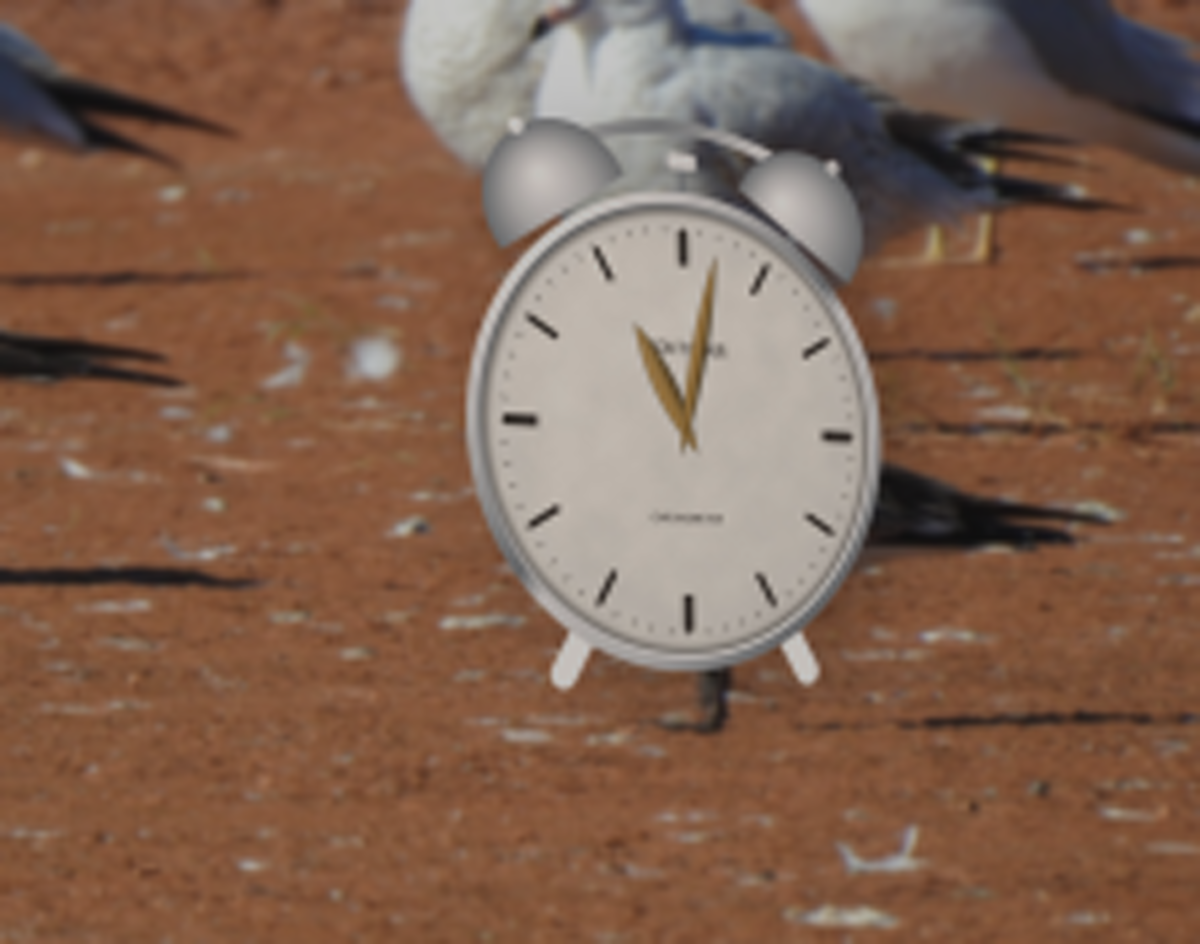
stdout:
{"hour": 11, "minute": 2}
